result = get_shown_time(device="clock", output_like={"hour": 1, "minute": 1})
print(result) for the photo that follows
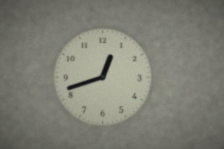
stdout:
{"hour": 12, "minute": 42}
